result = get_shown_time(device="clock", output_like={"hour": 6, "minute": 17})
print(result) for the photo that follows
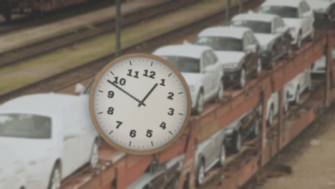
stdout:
{"hour": 12, "minute": 48}
